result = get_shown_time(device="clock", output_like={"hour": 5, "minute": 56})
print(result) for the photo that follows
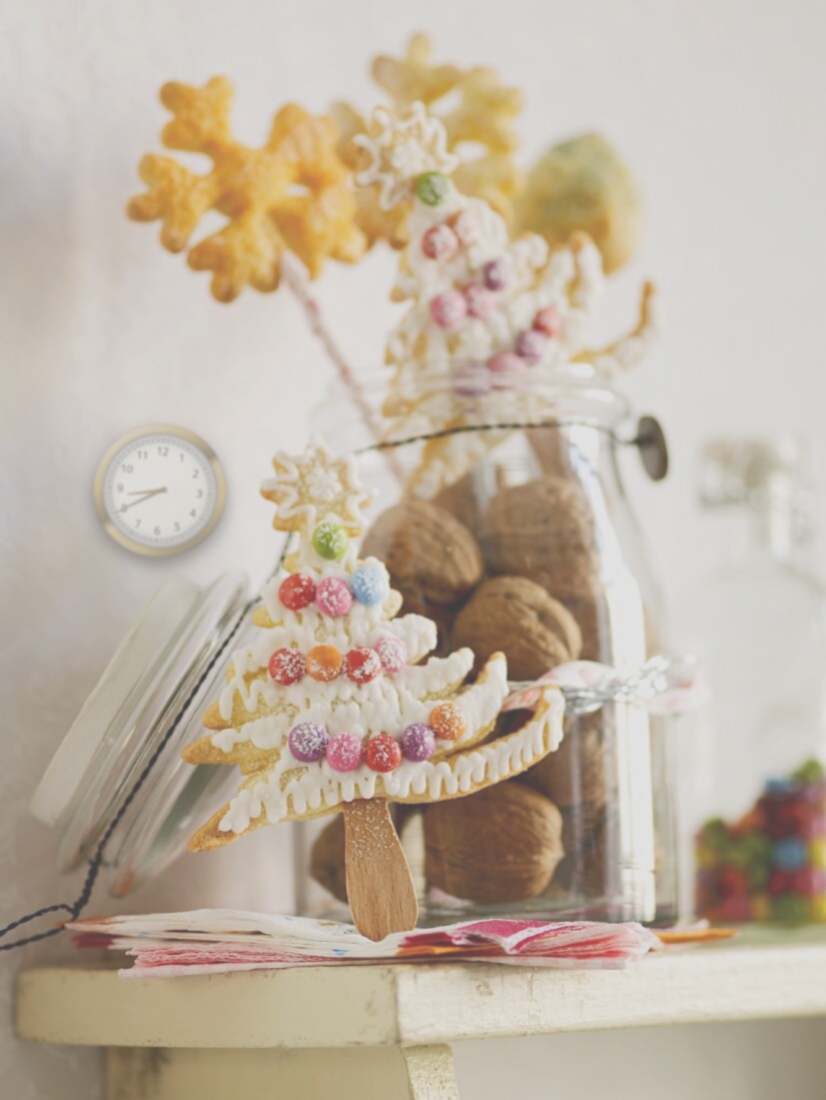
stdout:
{"hour": 8, "minute": 40}
